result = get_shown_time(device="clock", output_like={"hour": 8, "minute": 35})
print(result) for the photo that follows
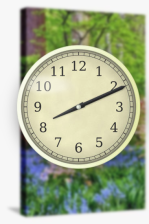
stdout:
{"hour": 8, "minute": 11}
